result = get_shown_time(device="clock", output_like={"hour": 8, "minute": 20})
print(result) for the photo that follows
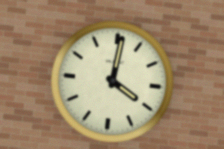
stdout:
{"hour": 4, "minute": 1}
